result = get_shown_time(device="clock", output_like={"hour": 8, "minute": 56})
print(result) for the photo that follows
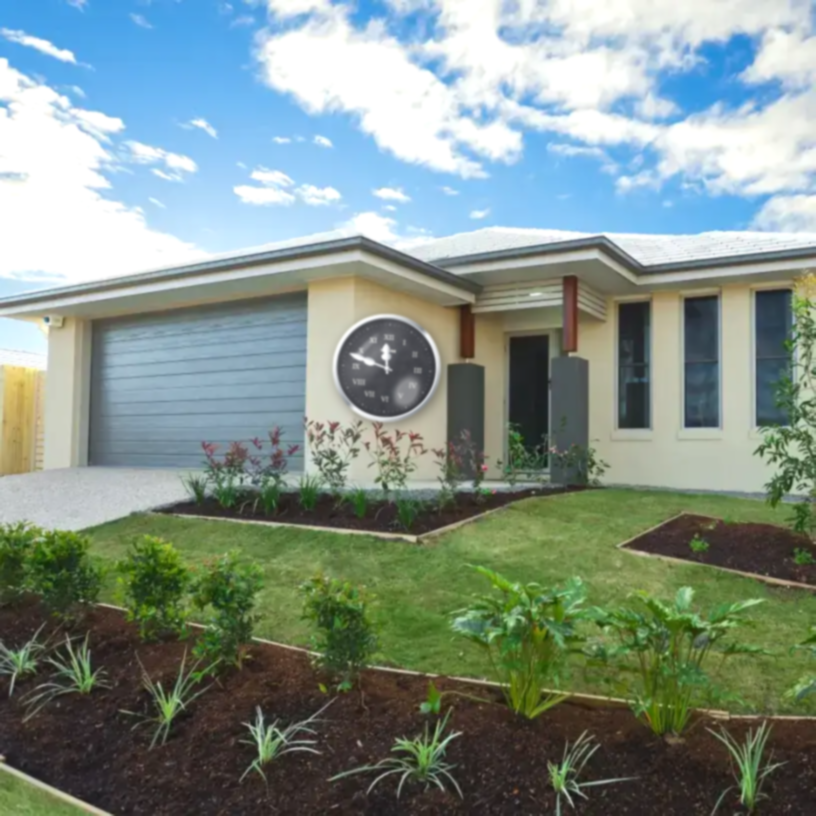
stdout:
{"hour": 11, "minute": 48}
